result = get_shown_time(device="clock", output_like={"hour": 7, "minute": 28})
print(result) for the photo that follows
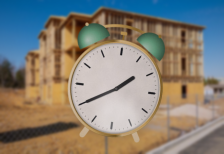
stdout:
{"hour": 1, "minute": 40}
